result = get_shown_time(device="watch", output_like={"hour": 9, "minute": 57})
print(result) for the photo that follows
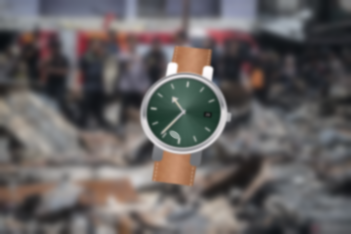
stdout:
{"hour": 10, "minute": 36}
